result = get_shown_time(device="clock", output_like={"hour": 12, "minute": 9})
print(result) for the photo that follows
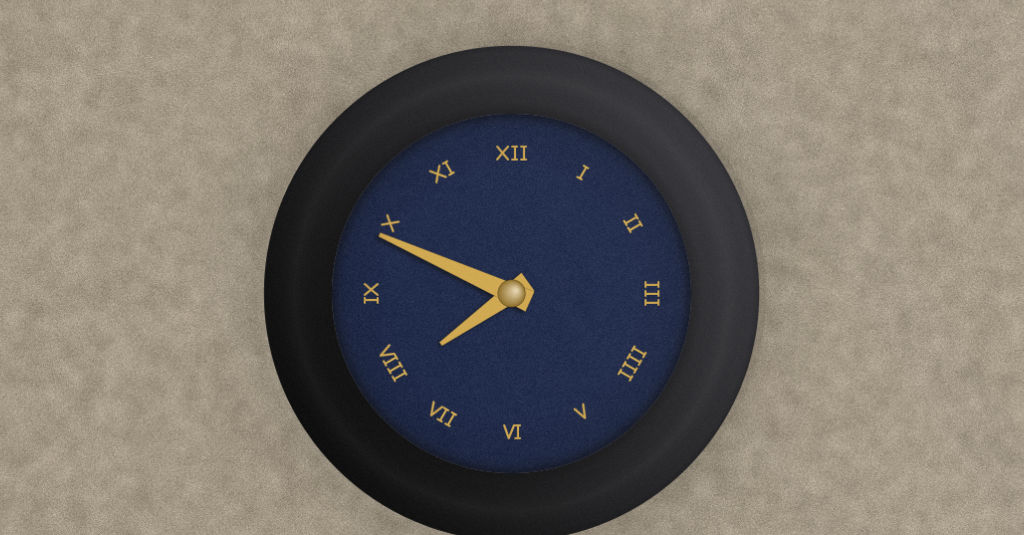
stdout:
{"hour": 7, "minute": 49}
